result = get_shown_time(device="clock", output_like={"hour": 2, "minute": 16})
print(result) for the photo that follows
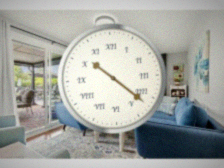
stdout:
{"hour": 10, "minute": 22}
